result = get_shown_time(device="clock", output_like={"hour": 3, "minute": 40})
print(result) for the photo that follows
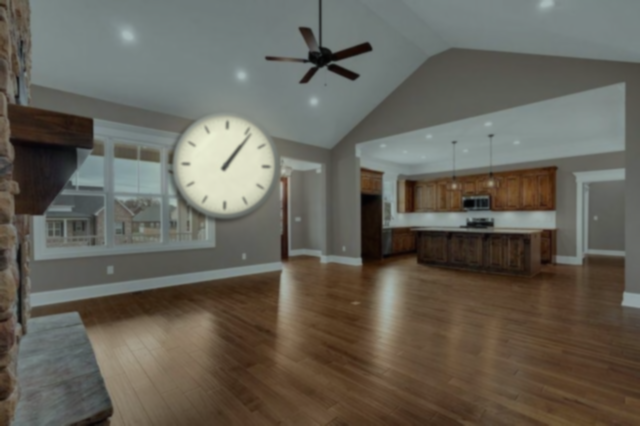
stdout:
{"hour": 1, "minute": 6}
